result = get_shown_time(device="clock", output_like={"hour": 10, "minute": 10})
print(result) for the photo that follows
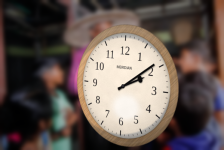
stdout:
{"hour": 2, "minute": 9}
